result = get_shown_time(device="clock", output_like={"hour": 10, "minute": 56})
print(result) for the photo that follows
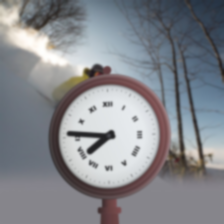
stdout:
{"hour": 7, "minute": 46}
